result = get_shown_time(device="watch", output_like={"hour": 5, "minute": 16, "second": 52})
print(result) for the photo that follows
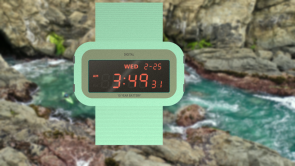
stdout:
{"hour": 3, "minute": 49, "second": 31}
